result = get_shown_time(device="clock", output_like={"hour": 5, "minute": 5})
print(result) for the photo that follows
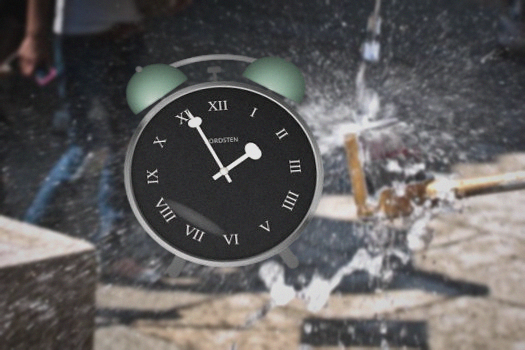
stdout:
{"hour": 1, "minute": 56}
